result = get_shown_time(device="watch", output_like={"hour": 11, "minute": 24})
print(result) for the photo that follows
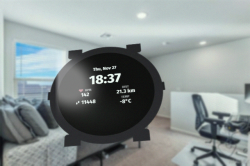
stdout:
{"hour": 18, "minute": 37}
